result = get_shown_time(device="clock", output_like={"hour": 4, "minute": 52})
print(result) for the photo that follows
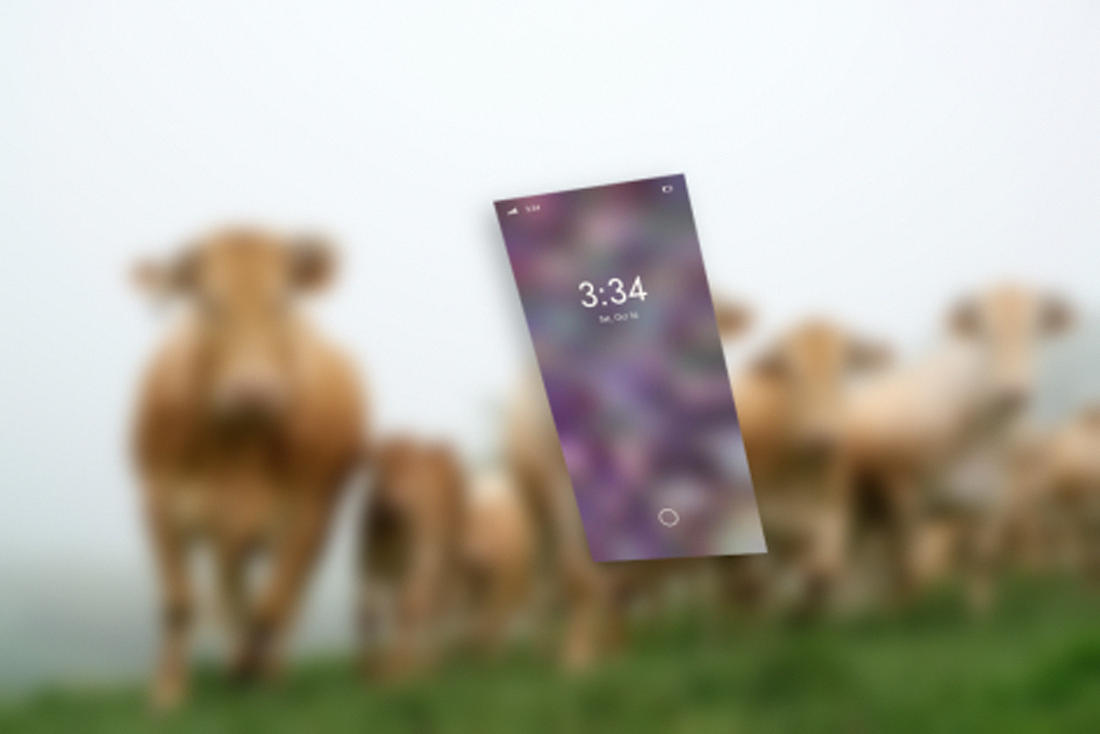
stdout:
{"hour": 3, "minute": 34}
